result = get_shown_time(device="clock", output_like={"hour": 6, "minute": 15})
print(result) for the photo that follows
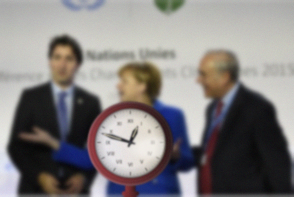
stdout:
{"hour": 12, "minute": 48}
